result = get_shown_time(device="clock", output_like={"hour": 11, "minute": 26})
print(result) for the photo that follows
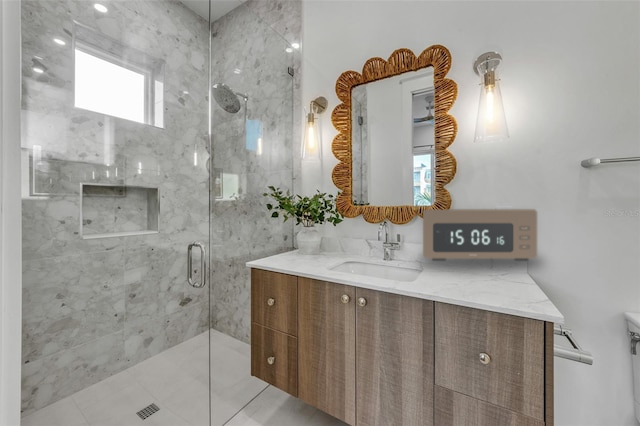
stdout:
{"hour": 15, "minute": 6}
